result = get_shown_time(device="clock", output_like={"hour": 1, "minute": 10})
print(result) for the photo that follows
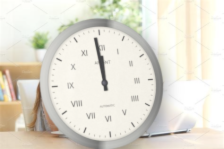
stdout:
{"hour": 11, "minute": 59}
